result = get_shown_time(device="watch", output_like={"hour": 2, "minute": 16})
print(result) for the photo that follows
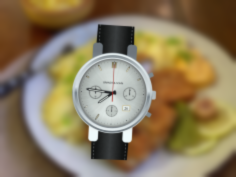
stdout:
{"hour": 7, "minute": 46}
